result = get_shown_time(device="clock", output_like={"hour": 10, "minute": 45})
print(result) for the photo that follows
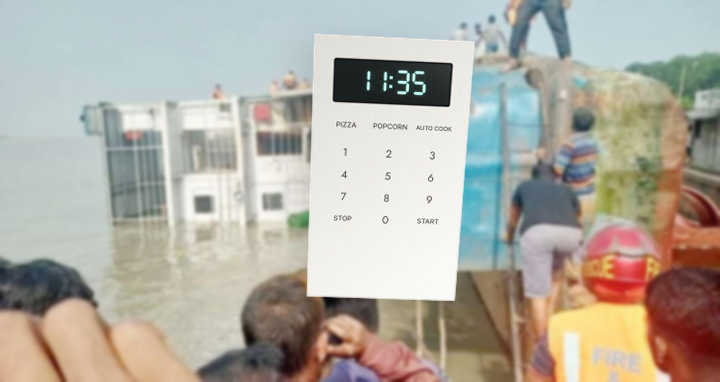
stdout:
{"hour": 11, "minute": 35}
